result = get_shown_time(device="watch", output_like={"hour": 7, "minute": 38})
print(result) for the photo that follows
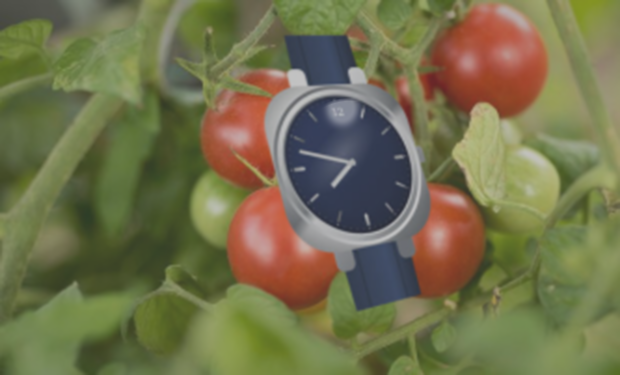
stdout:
{"hour": 7, "minute": 48}
